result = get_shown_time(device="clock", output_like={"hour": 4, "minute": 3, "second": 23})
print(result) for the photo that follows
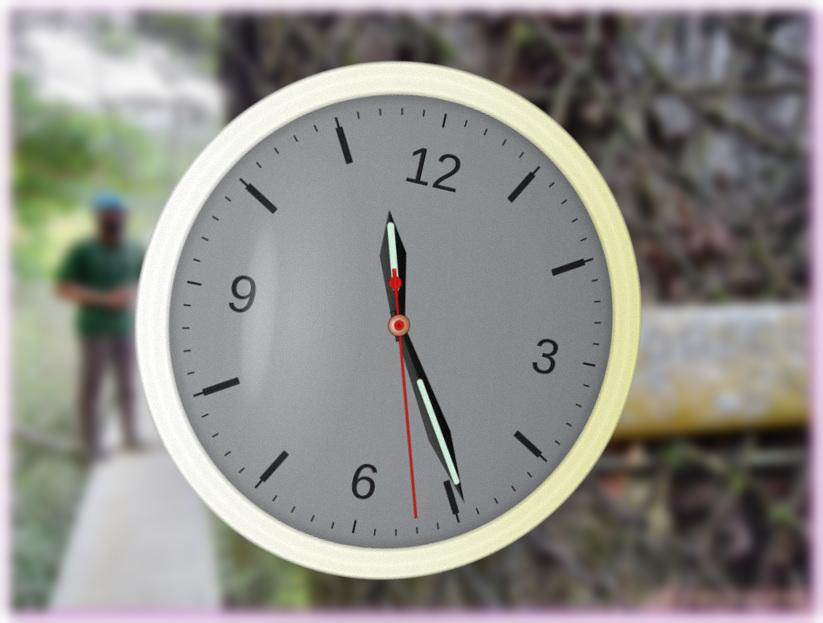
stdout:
{"hour": 11, "minute": 24, "second": 27}
